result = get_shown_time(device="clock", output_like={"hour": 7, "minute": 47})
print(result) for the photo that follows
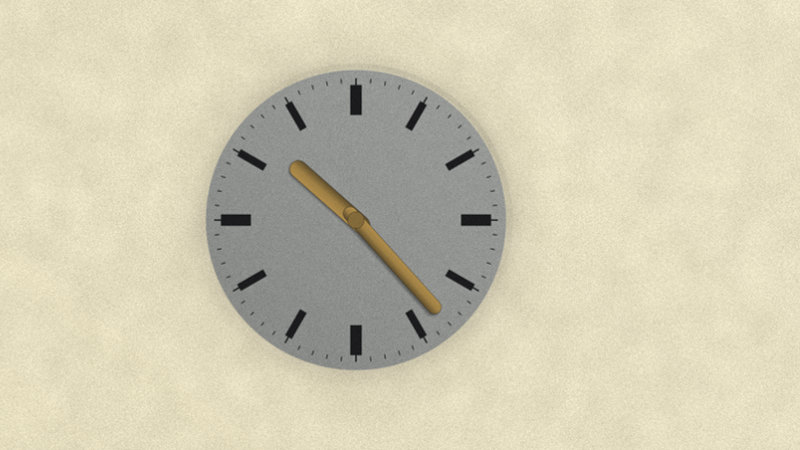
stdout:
{"hour": 10, "minute": 23}
